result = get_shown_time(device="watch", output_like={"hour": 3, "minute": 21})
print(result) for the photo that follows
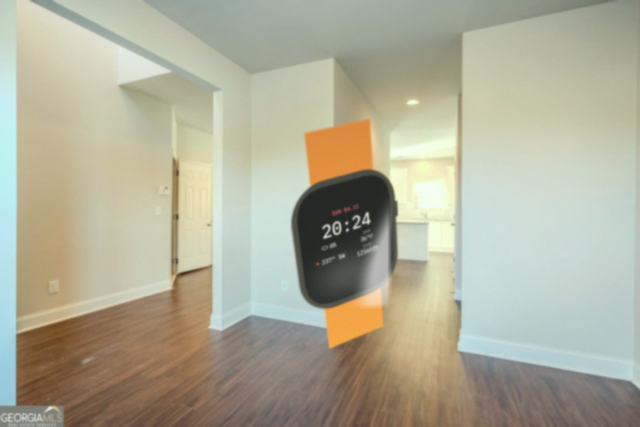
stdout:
{"hour": 20, "minute": 24}
